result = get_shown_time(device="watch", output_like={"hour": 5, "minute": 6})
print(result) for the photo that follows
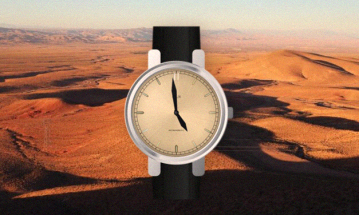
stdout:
{"hour": 4, "minute": 59}
